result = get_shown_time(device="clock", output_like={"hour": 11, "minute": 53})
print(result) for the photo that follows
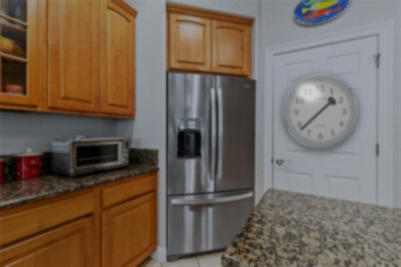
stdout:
{"hour": 1, "minute": 38}
